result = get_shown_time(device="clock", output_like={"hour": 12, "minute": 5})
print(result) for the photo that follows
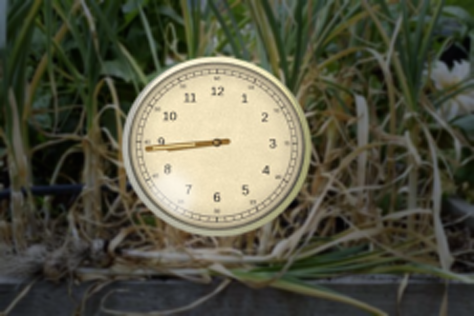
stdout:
{"hour": 8, "minute": 44}
